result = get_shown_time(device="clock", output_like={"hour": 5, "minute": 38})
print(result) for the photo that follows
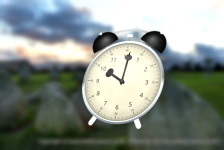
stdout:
{"hour": 10, "minute": 1}
